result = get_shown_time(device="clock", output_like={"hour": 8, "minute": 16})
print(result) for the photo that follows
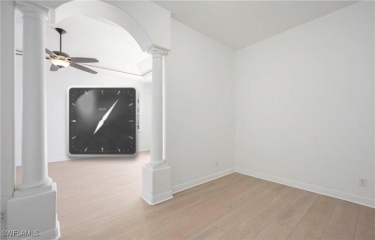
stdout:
{"hour": 7, "minute": 6}
